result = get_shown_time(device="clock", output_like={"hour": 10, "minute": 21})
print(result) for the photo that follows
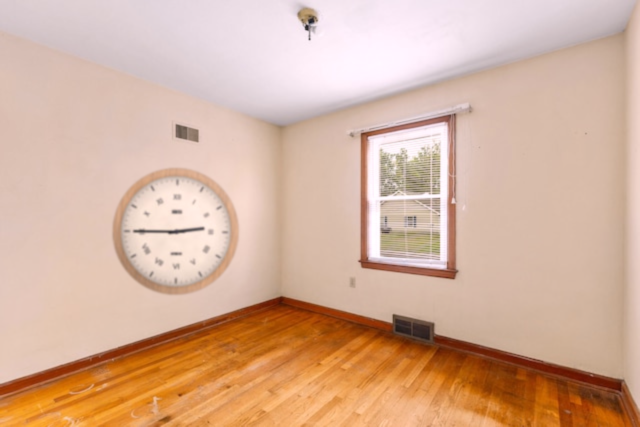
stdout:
{"hour": 2, "minute": 45}
